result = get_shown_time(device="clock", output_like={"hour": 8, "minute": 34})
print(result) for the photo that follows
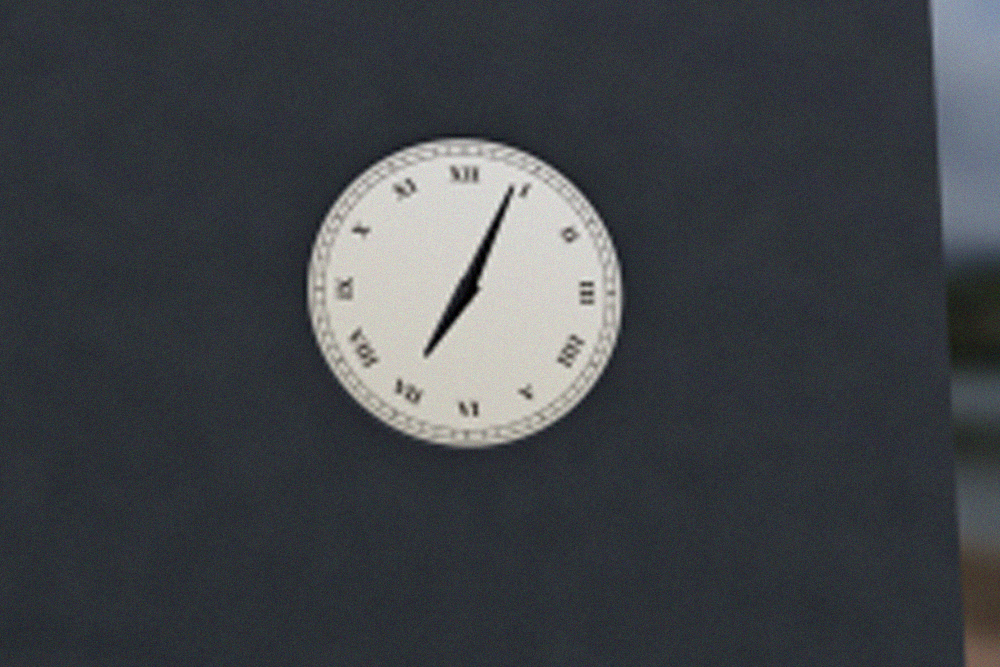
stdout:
{"hour": 7, "minute": 4}
